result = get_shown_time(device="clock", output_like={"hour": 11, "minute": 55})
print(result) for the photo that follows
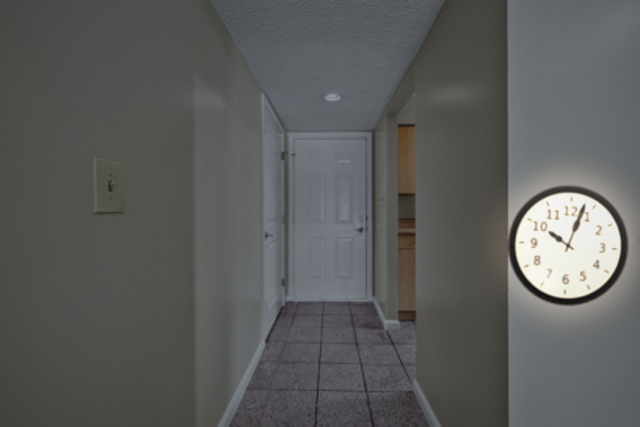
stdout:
{"hour": 10, "minute": 3}
